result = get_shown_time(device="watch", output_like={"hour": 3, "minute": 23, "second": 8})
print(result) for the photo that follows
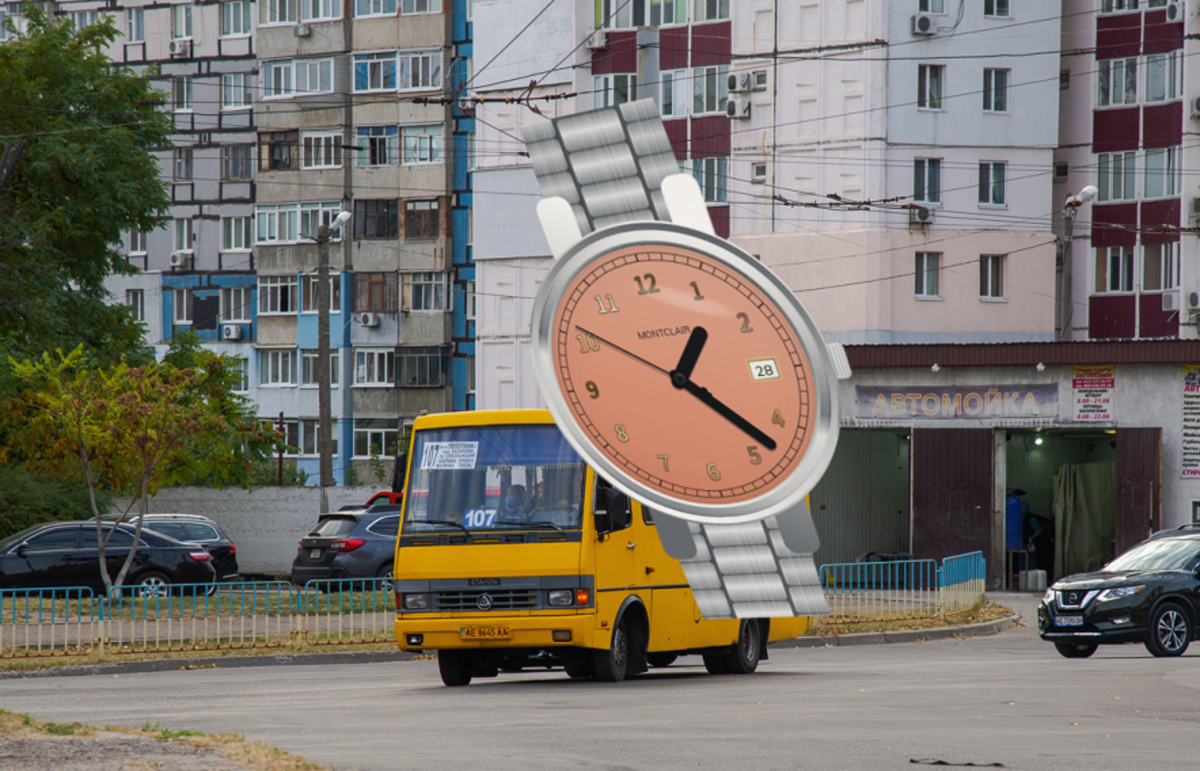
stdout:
{"hour": 1, "minute": 22, "second": 51}
